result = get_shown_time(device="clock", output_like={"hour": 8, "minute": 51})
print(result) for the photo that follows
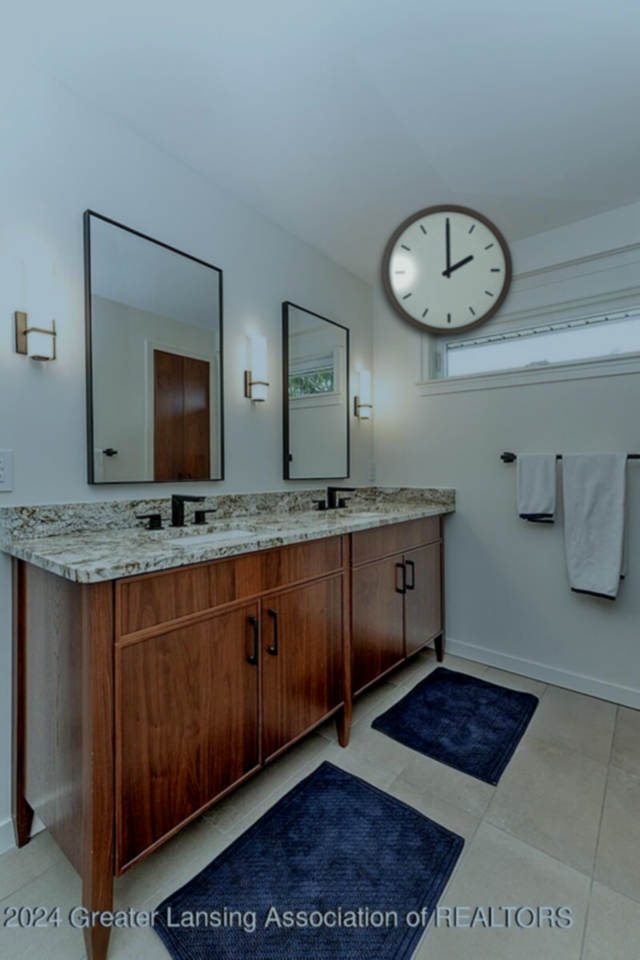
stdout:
{"hour": 2, "minute": 0}
